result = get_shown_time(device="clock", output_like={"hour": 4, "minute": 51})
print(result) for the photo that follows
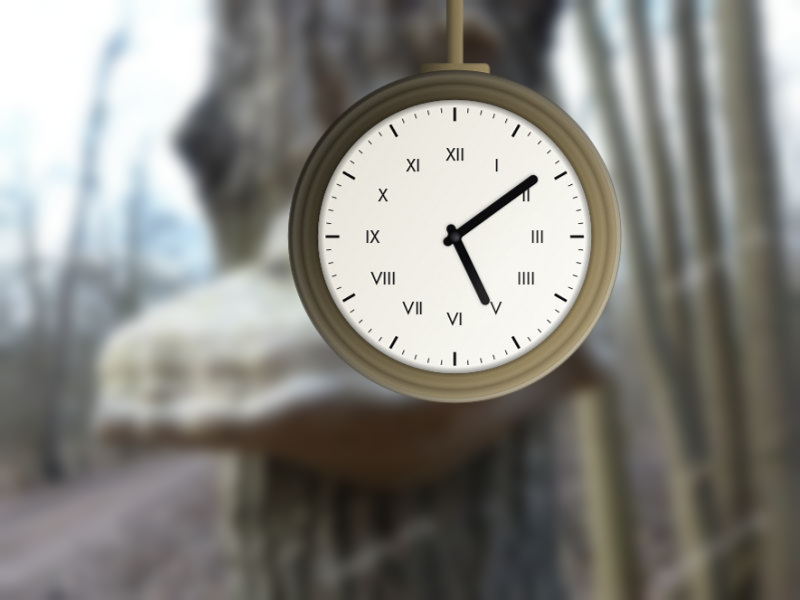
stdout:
{"hour": 5, "minute": 9}
